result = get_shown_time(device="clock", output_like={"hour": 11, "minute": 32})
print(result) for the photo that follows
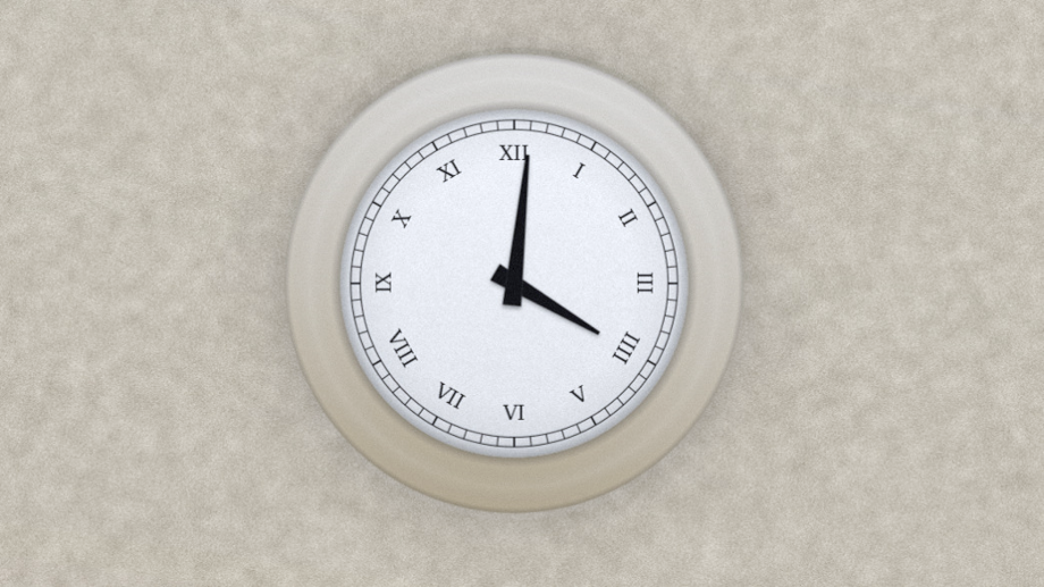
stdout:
{"hour": 4, "minute": 1}
